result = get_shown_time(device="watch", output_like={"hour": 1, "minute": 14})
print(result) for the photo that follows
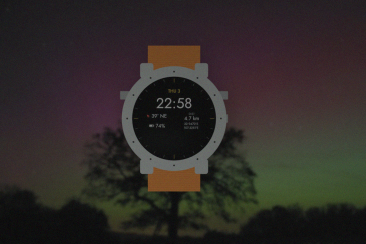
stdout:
{"hour": 22, "minute": 58}
